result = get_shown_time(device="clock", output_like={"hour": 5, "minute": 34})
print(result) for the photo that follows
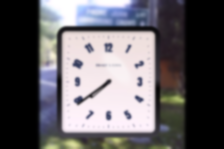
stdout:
{"hour": 7, "minute": 39}
